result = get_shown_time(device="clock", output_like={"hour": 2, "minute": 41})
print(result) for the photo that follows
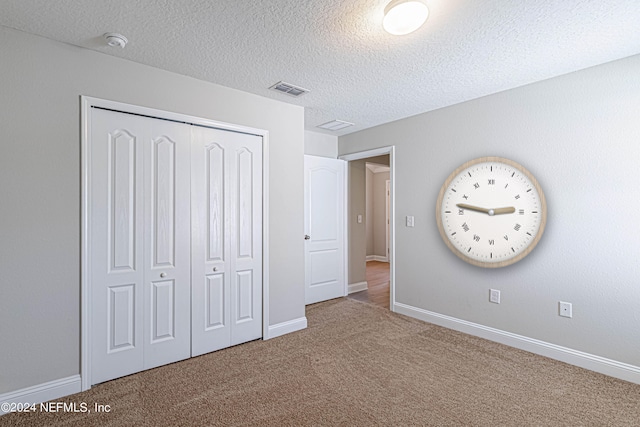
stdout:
{"hour": 2, "minute": 47}
